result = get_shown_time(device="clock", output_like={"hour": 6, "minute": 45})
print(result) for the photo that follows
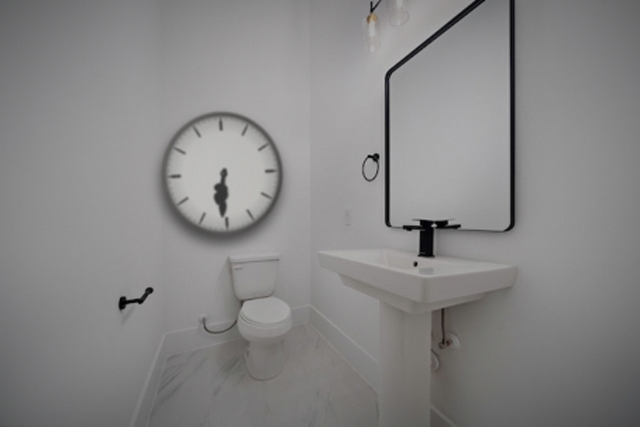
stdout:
{"hour": 6, "minute": 31}
